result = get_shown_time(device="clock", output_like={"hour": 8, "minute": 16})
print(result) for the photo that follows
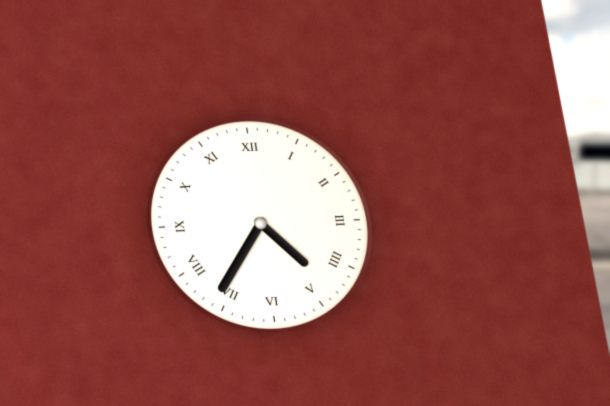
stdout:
{"hour": 4, "minute": 36}
